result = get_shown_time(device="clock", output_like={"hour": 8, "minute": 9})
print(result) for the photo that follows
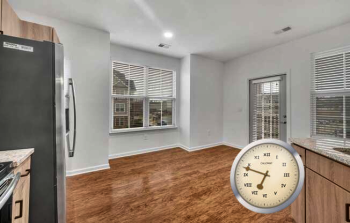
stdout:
{"hour": 6, "minute": 48}
